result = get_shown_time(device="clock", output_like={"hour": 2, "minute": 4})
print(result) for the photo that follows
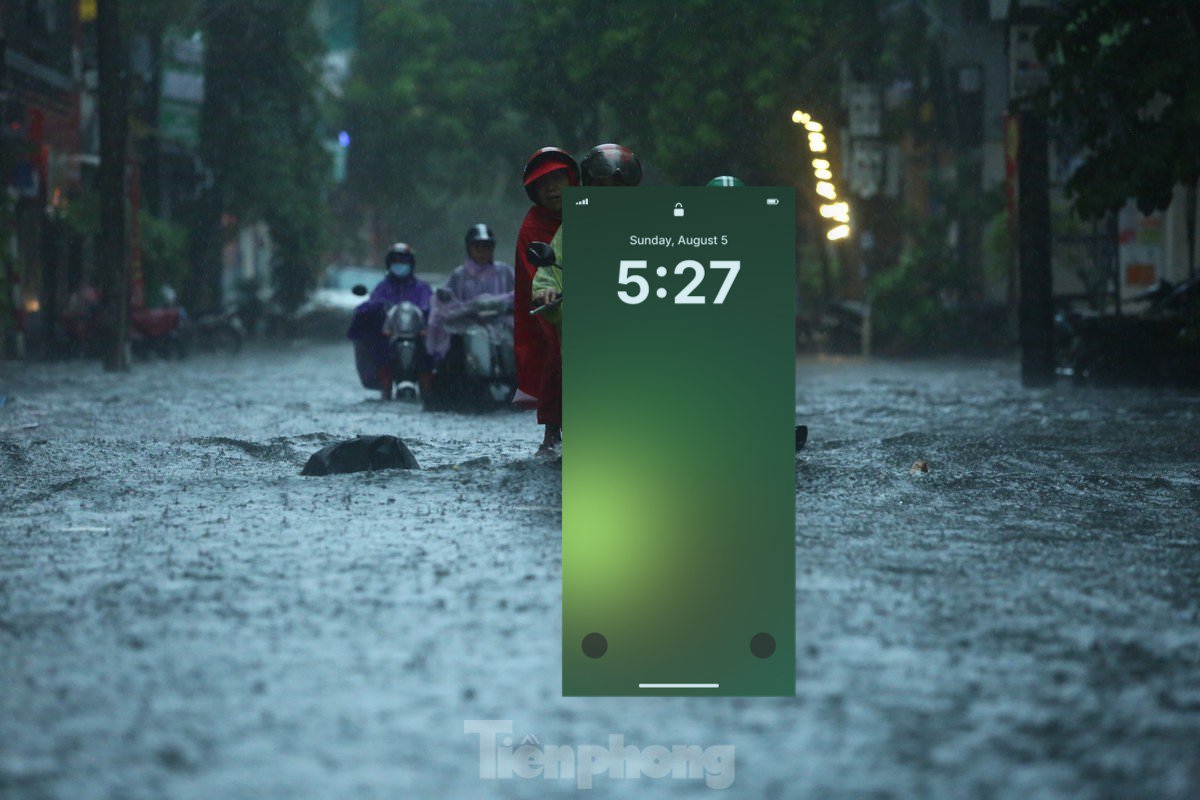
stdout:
{"hour": 5, "minute": 27}
